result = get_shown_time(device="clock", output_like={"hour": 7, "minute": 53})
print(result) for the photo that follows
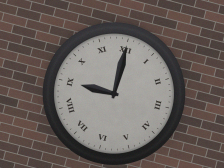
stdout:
{"hour": 9, "minute": 0}
